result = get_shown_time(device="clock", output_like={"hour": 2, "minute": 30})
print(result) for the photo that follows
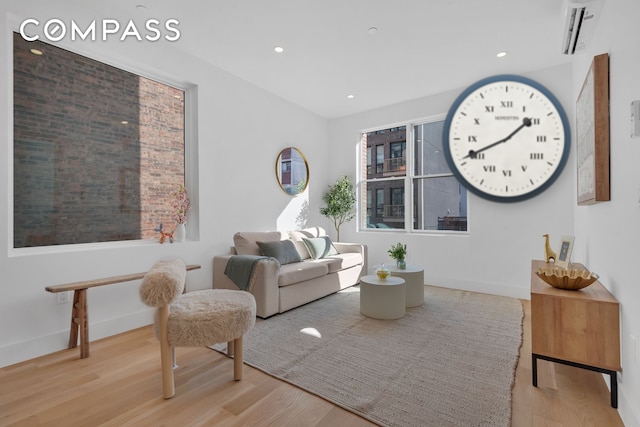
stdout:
{"hour": 1, "minute": 41}
